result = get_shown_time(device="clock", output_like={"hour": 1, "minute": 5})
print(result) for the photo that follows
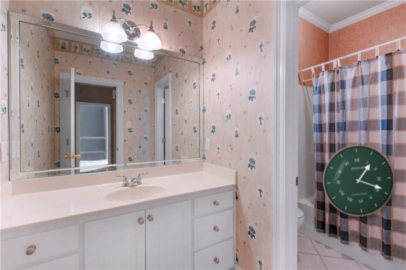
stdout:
{"hour": 1, "minute": 19}
